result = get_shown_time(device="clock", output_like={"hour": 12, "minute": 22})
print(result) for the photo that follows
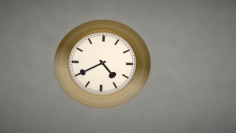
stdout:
{"hour": 4, "minute": 40}
